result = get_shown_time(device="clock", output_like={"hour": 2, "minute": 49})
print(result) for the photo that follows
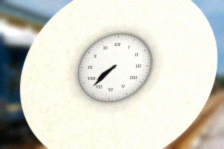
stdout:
{"hour": 7, "minute": 37}
